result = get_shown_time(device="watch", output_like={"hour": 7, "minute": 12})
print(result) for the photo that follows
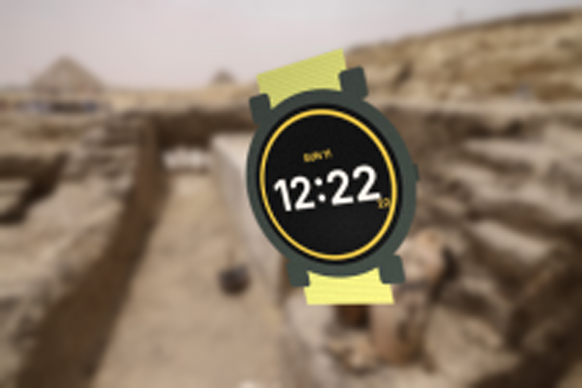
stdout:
{"hour": 12, "minute": 22}
